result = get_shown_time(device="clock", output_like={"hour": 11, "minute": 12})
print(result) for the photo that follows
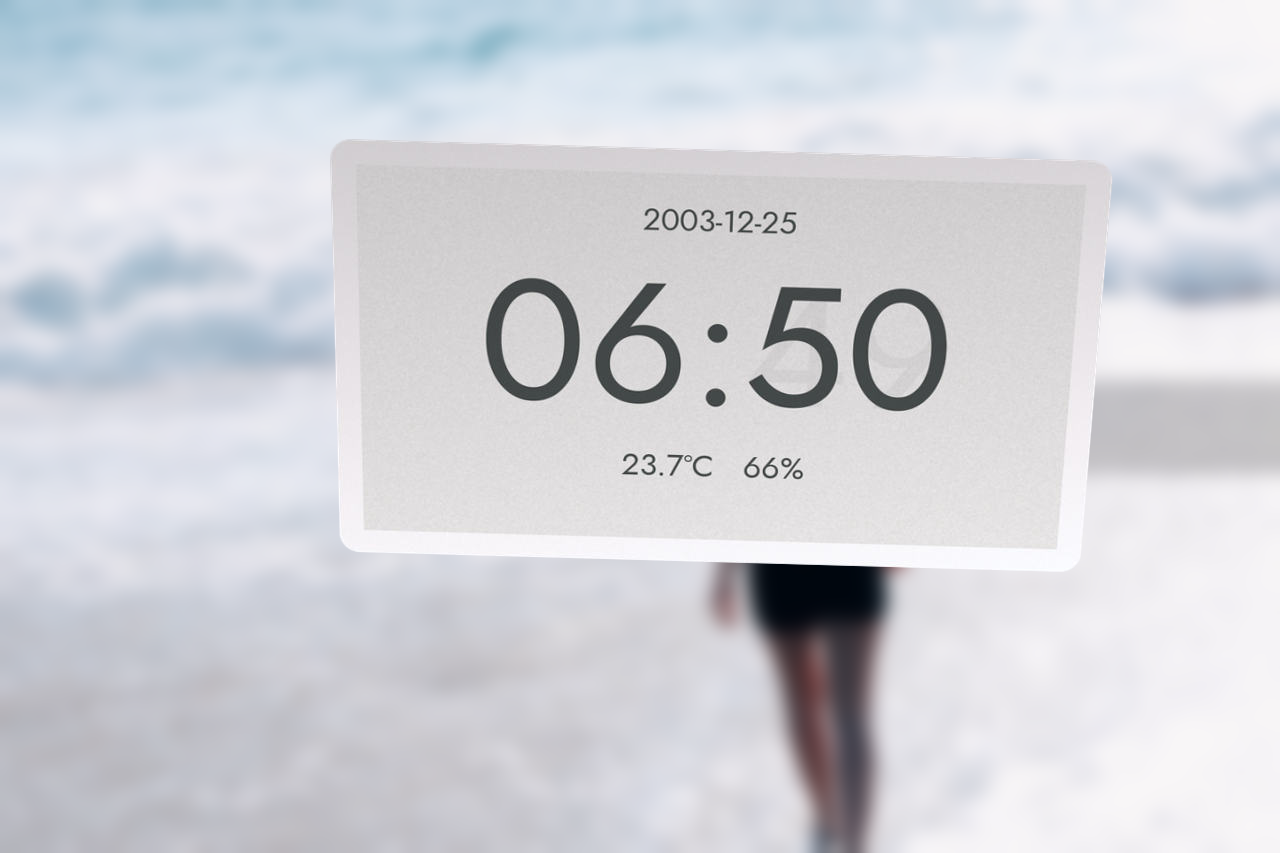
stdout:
{"hour": 6, "minute": 50}
